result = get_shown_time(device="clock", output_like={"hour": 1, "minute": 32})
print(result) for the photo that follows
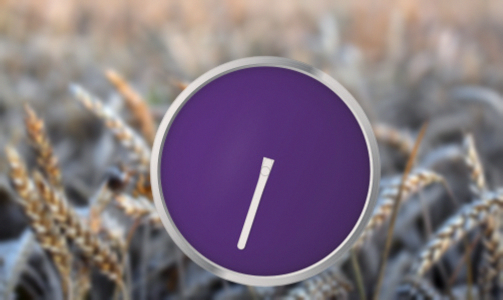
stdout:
{"hour": 6, "minute": 33}
